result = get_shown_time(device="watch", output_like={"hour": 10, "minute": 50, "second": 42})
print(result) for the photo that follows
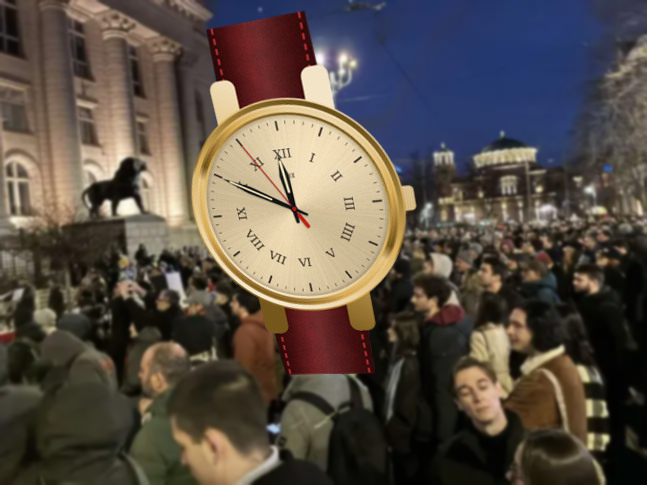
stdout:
{"hour": 11, "minute": 49, "second": 55}
